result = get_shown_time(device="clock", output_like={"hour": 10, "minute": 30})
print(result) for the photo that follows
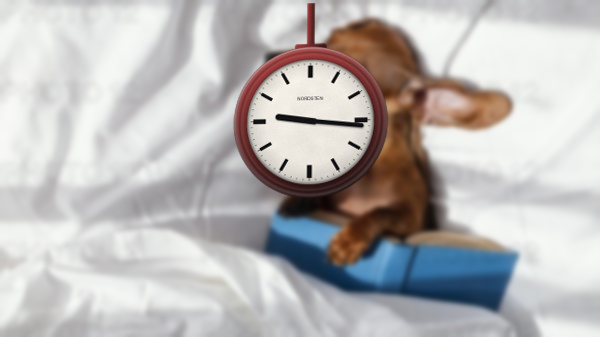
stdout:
{"hour": 9, "minute": 16}
